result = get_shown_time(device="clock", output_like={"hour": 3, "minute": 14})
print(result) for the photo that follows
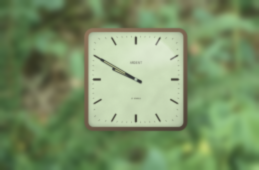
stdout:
{"hour": 9, "minute": 50}
